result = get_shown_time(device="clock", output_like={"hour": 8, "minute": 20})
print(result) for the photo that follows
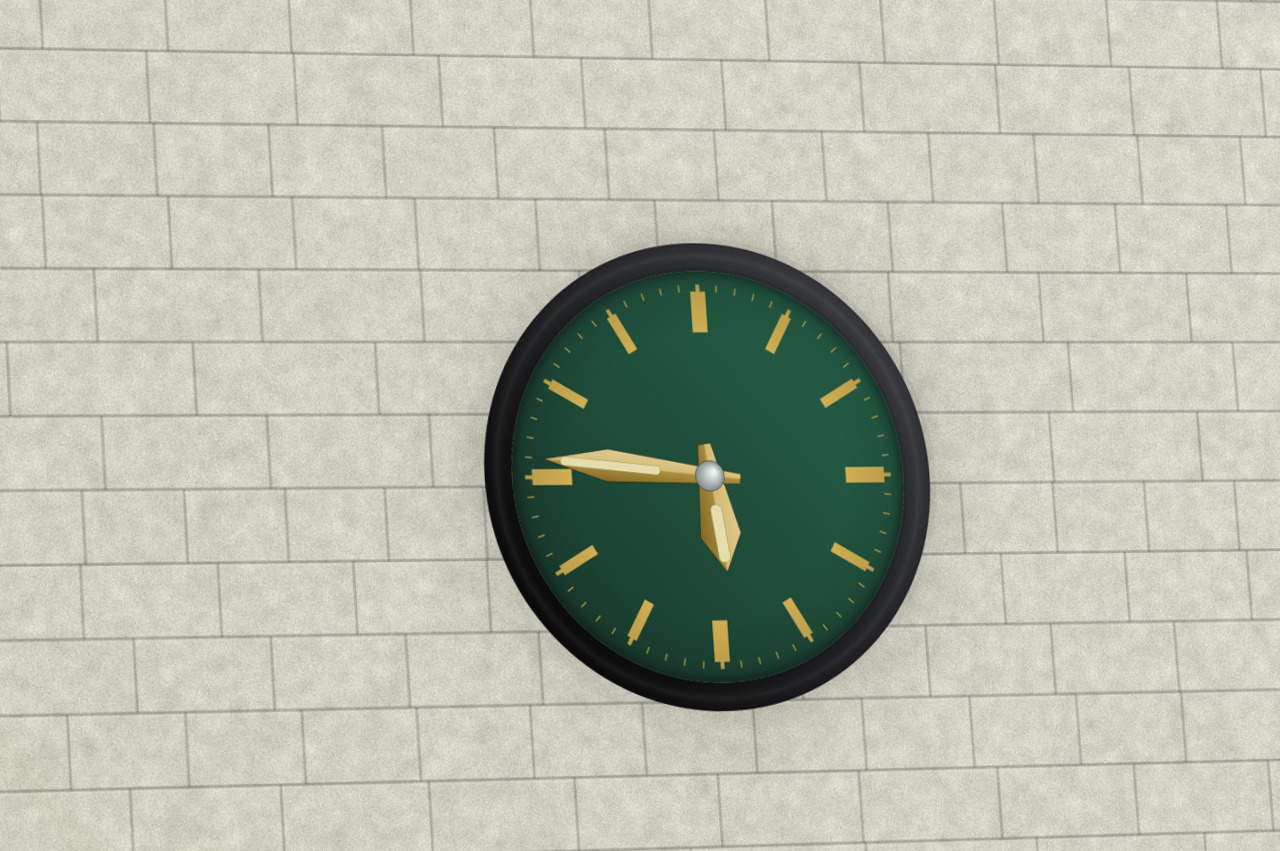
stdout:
{"hour": 5, "minute": 46}
